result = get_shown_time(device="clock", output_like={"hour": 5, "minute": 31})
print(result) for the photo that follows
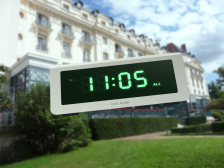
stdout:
{"hour": 11, "minute": 5}
